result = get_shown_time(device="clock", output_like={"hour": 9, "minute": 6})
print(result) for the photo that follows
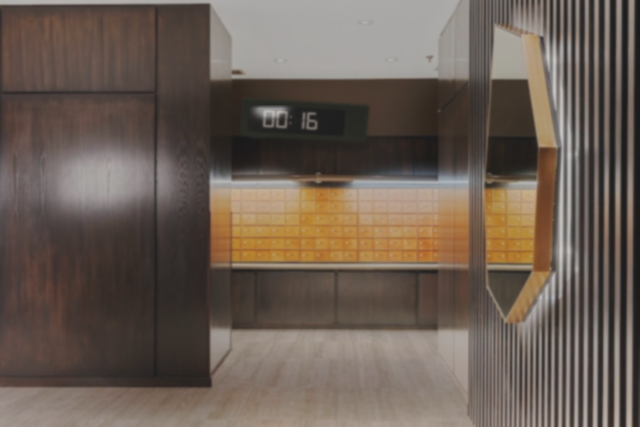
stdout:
{"hour": 0, "minute": 16}
